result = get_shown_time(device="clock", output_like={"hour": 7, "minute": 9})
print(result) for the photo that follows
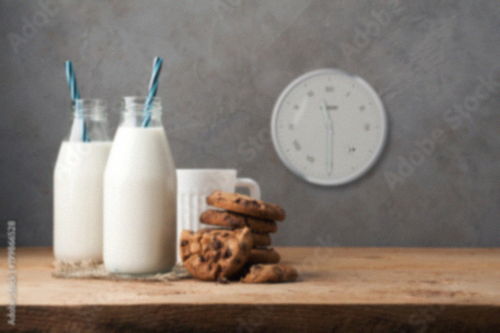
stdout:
{"hour": 11, "minute": 30}
